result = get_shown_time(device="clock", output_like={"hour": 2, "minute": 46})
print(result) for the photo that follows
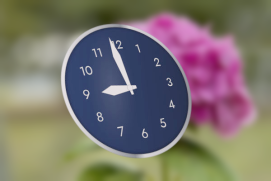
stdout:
{"hour": 8, "minute": 59}
